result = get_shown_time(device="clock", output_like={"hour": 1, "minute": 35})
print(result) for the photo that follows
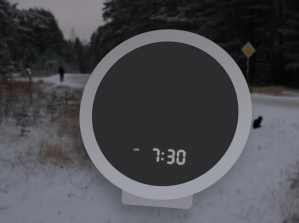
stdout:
{"hour": 7, "minute": 30}
